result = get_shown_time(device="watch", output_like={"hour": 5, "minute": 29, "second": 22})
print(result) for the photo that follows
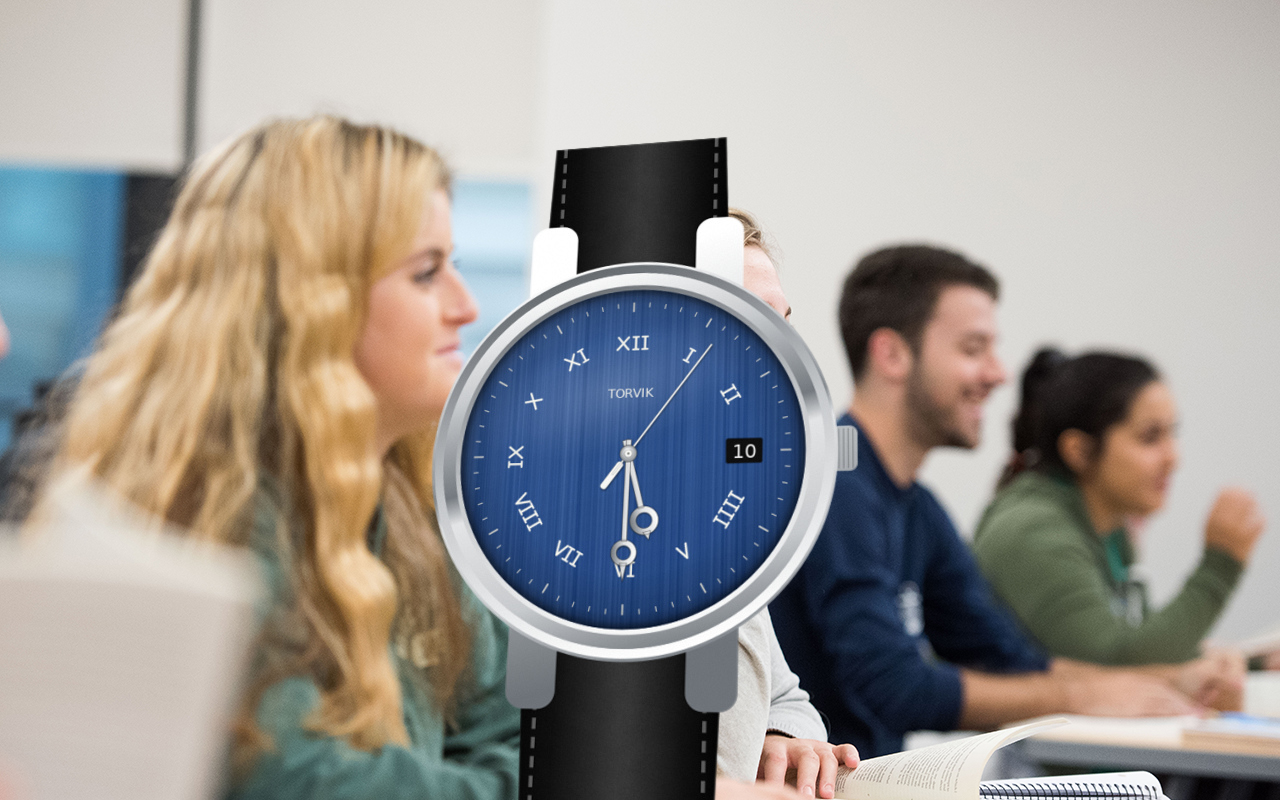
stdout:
{"hour": 5, "minute": 30, "second": 6}
